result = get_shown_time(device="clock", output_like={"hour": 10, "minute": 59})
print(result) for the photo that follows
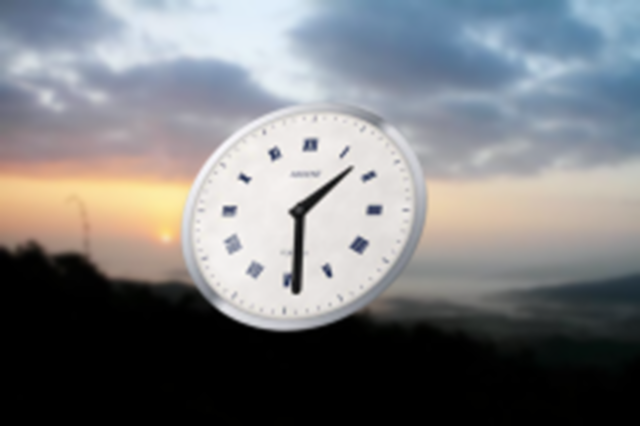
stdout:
{"hour": 1, "minute": 29}
